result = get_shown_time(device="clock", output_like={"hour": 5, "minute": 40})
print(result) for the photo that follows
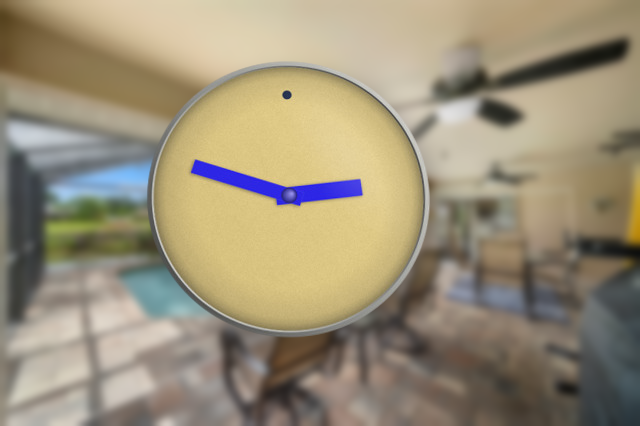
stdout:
{"hour": 2, "minute": 48}
